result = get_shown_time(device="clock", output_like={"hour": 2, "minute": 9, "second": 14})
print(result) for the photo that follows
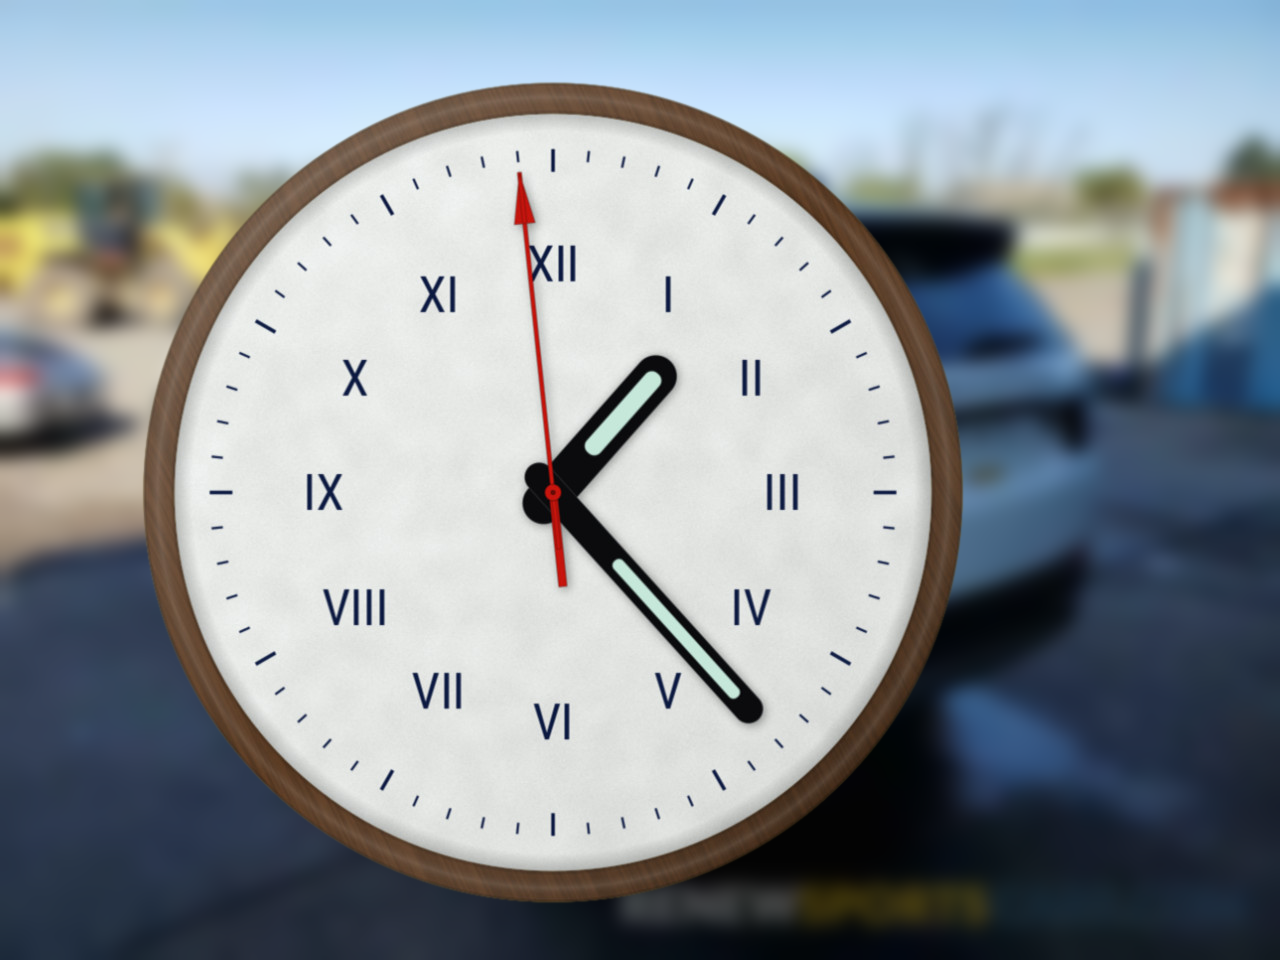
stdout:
{"hour": 1, "minute": 22, "second": 59}
